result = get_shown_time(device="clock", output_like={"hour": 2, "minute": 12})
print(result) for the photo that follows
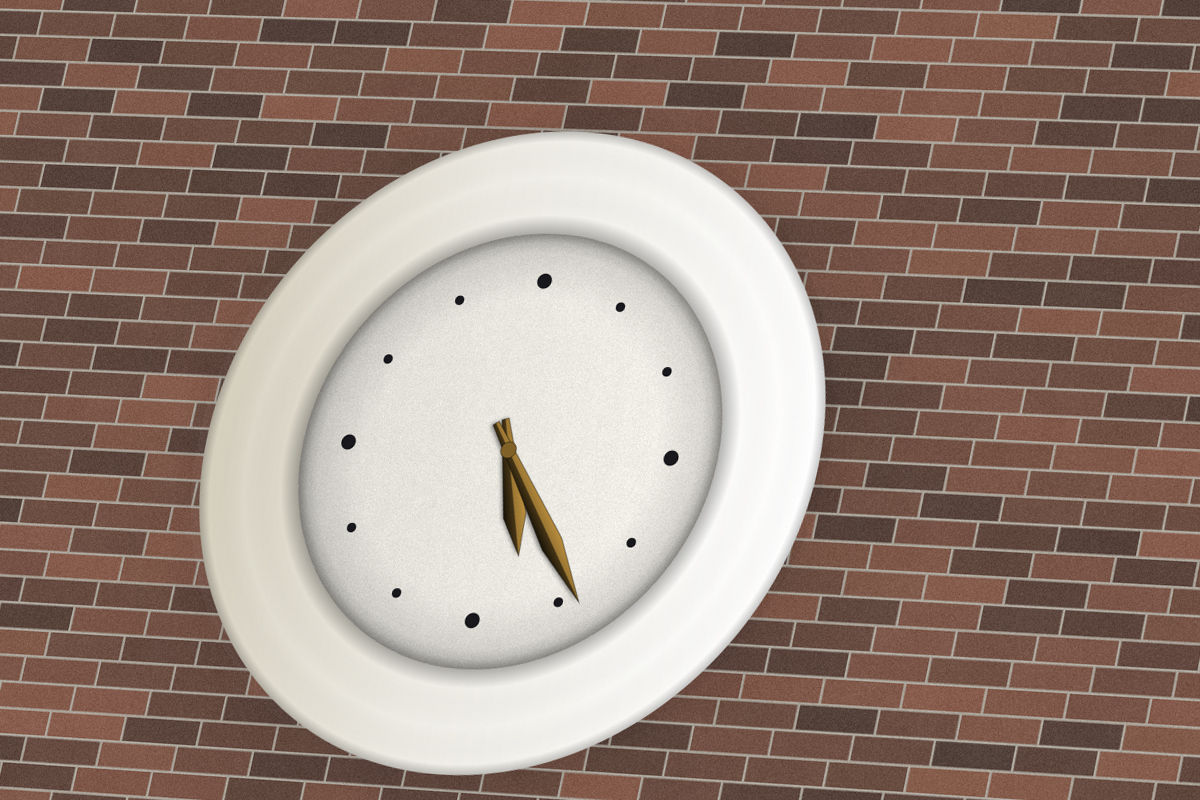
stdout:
{"hour": 5, "minute": 24}
